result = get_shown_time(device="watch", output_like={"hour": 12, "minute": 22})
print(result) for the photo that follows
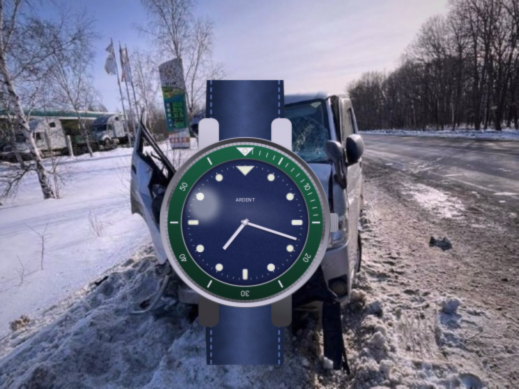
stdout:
{"hour": 7, "minute": 18}
